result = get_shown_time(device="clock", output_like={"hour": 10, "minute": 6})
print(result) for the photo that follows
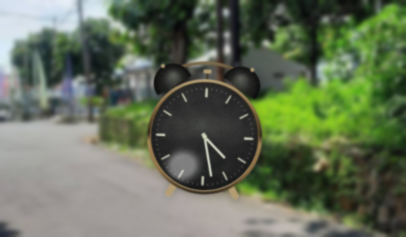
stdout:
{"hour": 4, "minute": 28}
